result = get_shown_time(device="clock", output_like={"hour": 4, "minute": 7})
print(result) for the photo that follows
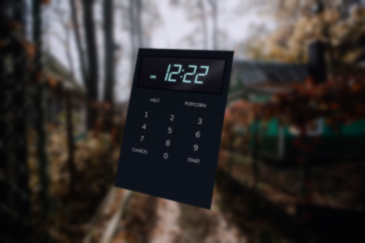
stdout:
{"hour": 12, "minute": 22}
